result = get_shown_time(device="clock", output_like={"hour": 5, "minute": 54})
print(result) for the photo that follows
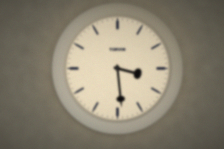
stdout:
{"hour": 3, "minute": 29}
